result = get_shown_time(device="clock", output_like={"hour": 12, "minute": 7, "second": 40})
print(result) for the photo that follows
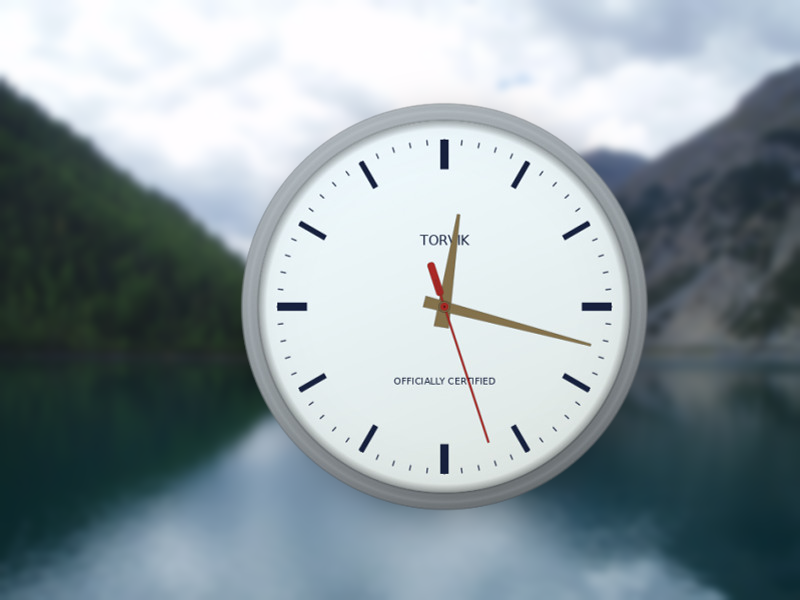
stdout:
{"hour": 12, "minute": 17, "second": 27}
